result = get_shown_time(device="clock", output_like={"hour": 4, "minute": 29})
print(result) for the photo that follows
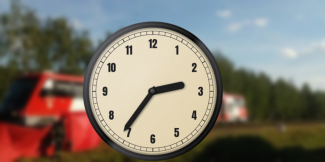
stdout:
{"hour": 2, "minute": 36}
